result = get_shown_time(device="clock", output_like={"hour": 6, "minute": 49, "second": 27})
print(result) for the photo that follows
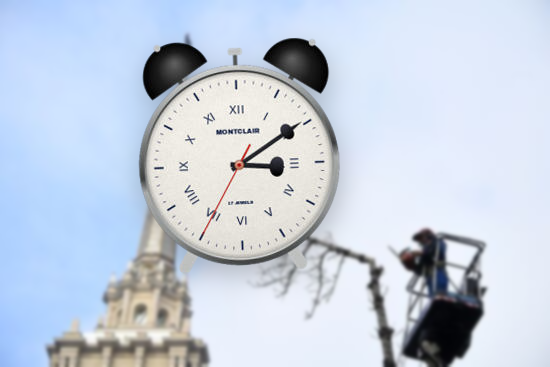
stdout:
{"hour": 3, "minute": 9, "second": 35}
